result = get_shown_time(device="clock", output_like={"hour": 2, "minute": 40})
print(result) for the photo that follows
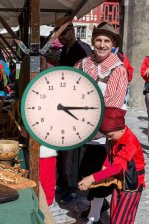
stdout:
{"hour": 4, "minute": 15}
